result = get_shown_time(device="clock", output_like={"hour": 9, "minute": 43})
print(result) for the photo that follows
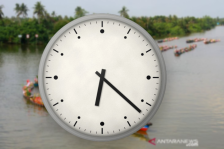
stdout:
{"hour": 6, "minute": 22}
